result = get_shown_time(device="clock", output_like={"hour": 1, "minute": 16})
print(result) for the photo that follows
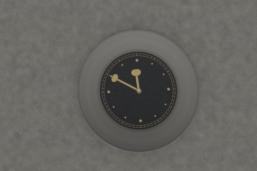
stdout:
{"hour": 11, "minute": 50}
